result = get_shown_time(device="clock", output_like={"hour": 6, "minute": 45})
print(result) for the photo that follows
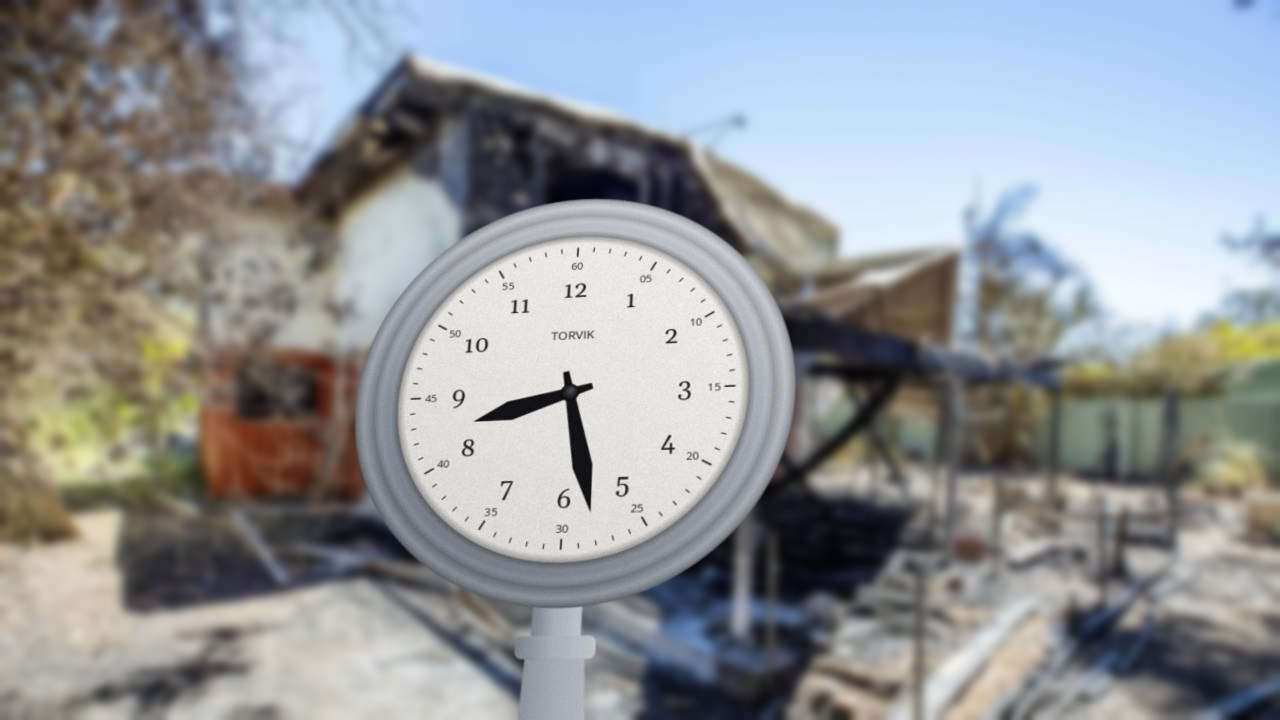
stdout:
{"hour": 8, "minute": 28}
